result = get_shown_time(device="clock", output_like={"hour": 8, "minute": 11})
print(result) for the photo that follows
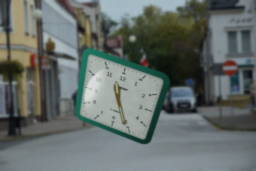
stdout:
{"hour": 11, "minute": 26}
